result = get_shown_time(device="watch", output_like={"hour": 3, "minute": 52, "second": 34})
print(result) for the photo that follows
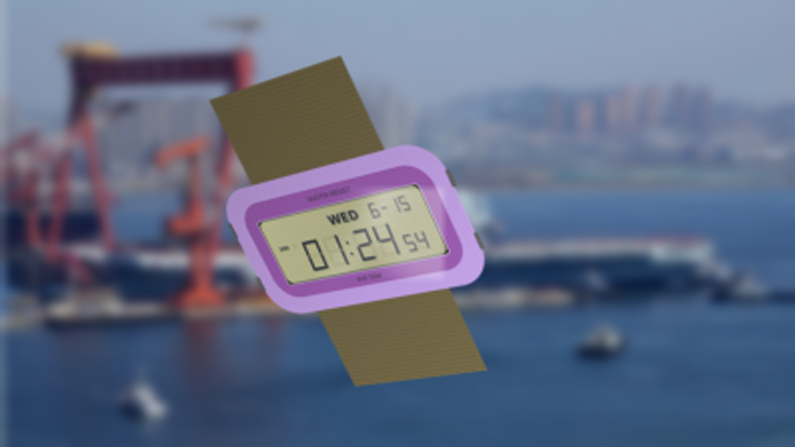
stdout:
{"hour": 1, "minute": 24, "second": 54}
